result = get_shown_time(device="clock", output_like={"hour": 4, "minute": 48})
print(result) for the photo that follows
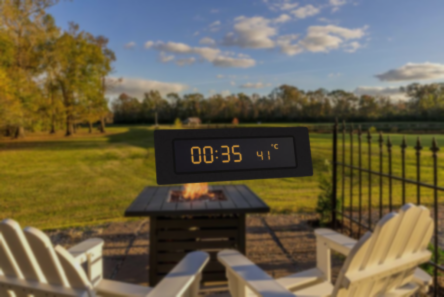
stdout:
{"hour": 0, "minute": 35}
